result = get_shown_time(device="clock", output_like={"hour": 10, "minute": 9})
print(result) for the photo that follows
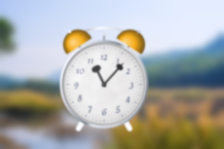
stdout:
{"hour": 11, "minute": 7}
